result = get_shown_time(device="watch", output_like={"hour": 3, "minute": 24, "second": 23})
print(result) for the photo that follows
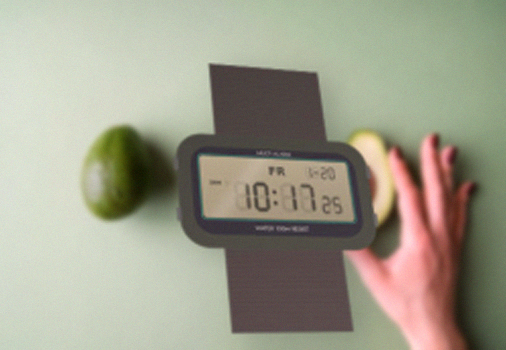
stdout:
{"hour": 10, "minute": 17, "second": 25}
